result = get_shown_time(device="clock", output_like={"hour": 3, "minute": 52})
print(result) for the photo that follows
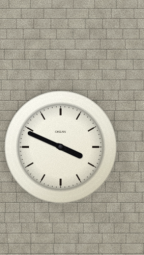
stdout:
{"hour": 3, "minute": 49}
